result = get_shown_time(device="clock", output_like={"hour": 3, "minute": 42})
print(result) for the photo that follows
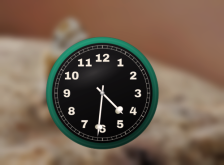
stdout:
{"hour": 4, "minute": 31}
